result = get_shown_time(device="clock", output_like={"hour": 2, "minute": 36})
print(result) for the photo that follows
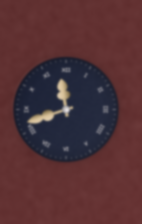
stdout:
{"hour": 11, "minute": 42}
